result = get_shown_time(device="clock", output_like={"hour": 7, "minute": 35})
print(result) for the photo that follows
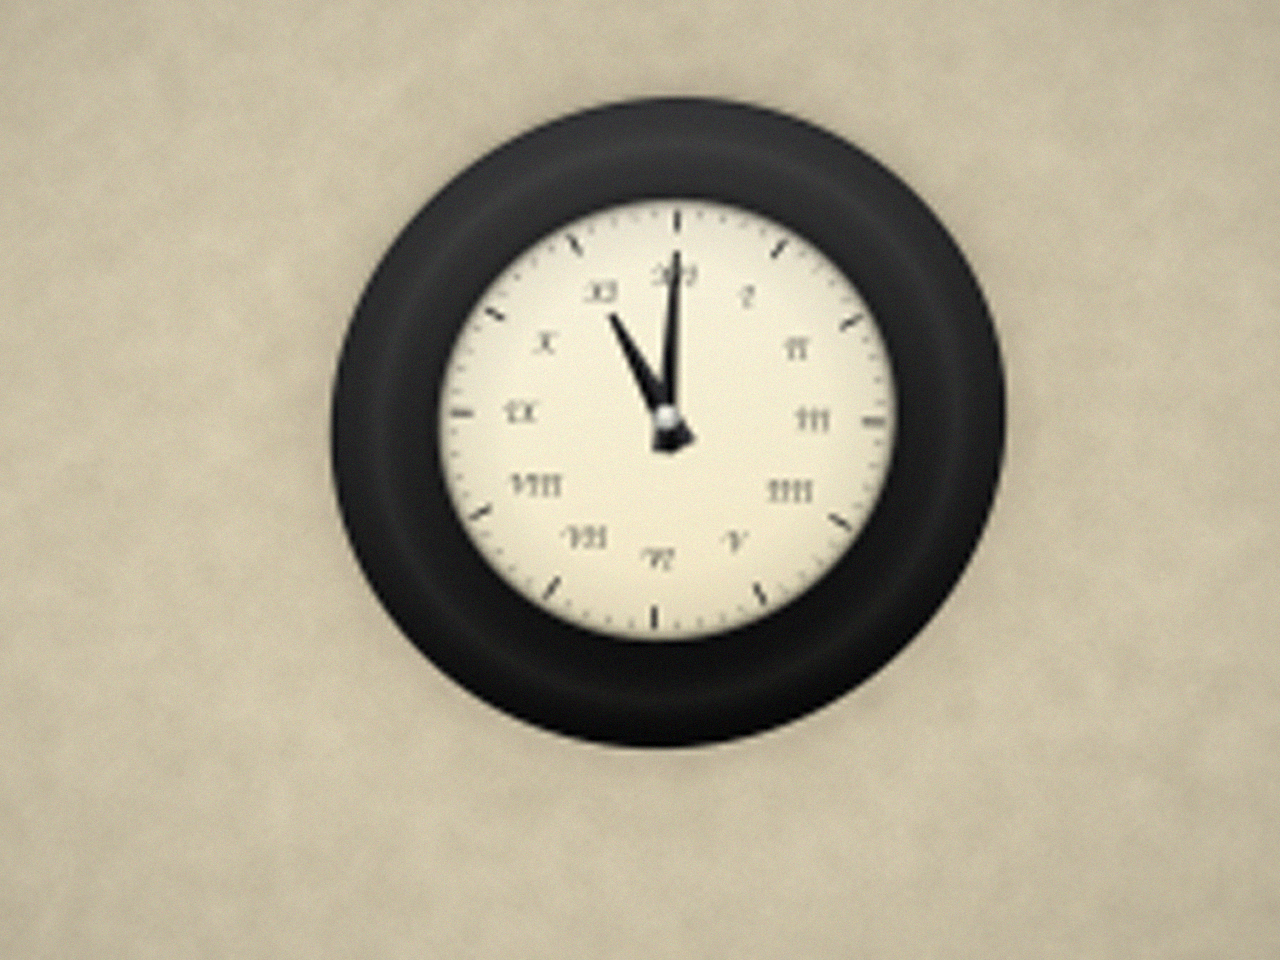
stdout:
{"hour": 11, "minute": 0}
